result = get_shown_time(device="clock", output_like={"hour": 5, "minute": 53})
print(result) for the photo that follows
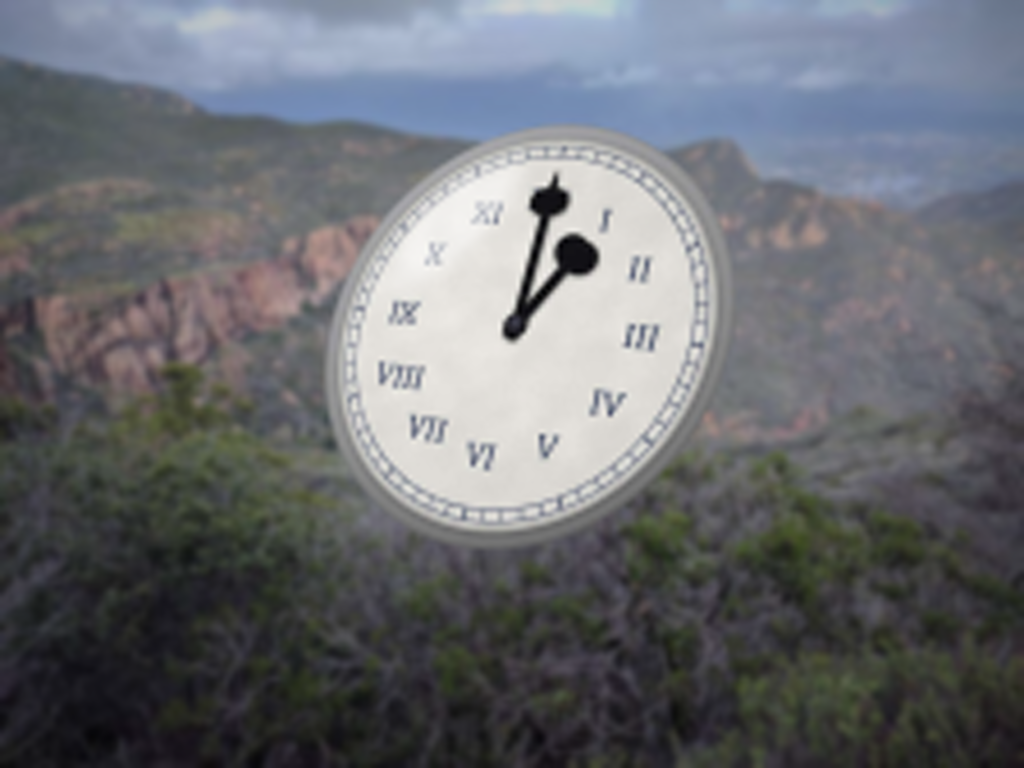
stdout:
{"hour": 1, "minute": 0}
